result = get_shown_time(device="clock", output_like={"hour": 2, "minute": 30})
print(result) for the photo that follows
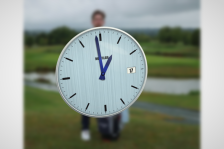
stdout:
{"hour": 12, "minute": 59}
